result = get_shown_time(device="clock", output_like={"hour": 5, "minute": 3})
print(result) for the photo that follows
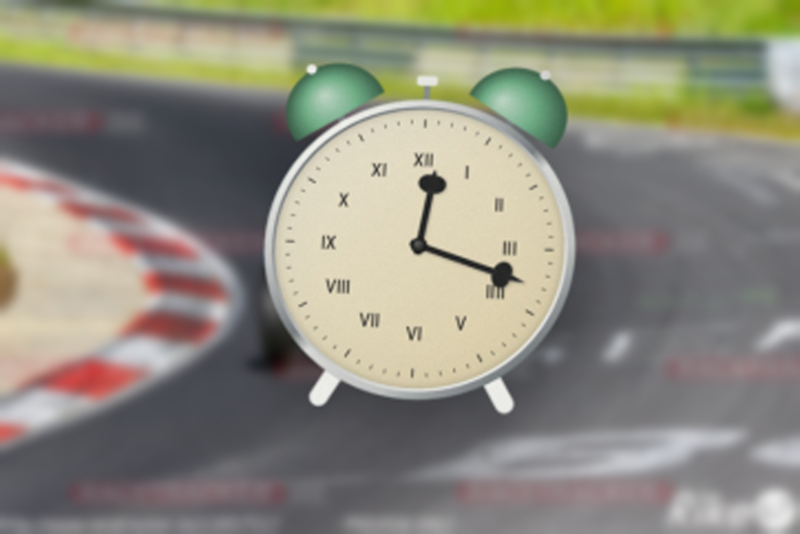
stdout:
{"hour": 12, "minute": 18}
